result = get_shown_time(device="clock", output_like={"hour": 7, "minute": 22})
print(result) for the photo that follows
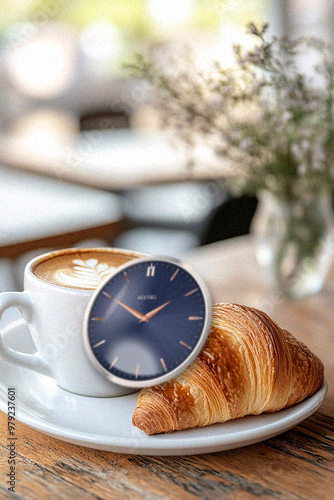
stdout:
{"hour": 1, "minute": 50}
